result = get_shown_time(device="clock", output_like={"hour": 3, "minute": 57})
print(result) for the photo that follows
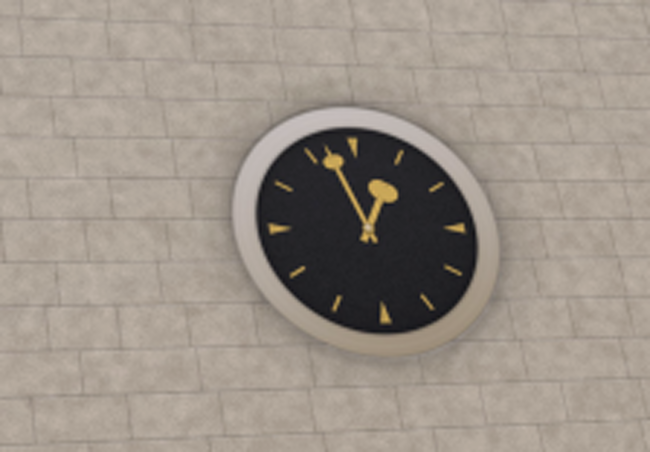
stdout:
{"hour": 12, "minute": 57}
